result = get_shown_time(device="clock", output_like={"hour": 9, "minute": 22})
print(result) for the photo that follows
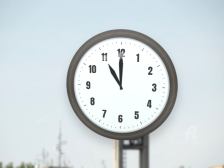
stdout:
{"hour": 11, "minute": 0}
